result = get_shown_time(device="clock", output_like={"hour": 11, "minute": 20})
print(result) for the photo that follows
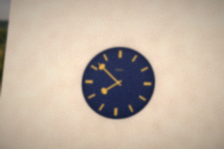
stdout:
{"hour": 7, "minute": 52}
